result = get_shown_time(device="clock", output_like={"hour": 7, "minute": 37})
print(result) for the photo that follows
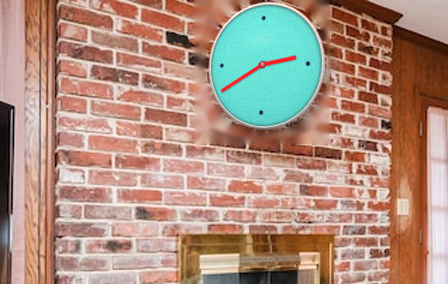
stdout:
{"hour": 2, "minute": 40}
